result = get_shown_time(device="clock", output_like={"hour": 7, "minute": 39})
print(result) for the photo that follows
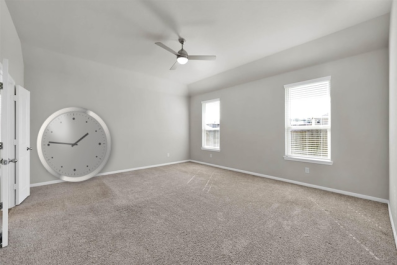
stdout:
{"hour": 1, "minute": 46}
